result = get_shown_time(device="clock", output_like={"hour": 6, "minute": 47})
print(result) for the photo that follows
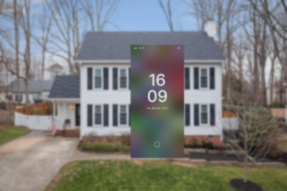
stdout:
{"hour": 16, "minute": 9}
